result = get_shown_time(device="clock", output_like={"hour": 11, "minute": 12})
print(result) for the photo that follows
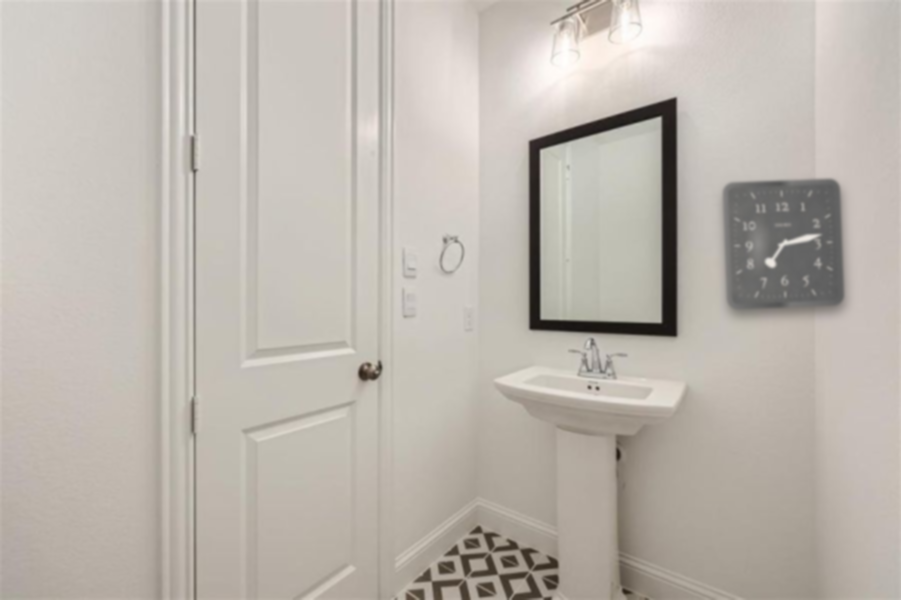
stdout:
{"hour": 7, "minute": 13}
